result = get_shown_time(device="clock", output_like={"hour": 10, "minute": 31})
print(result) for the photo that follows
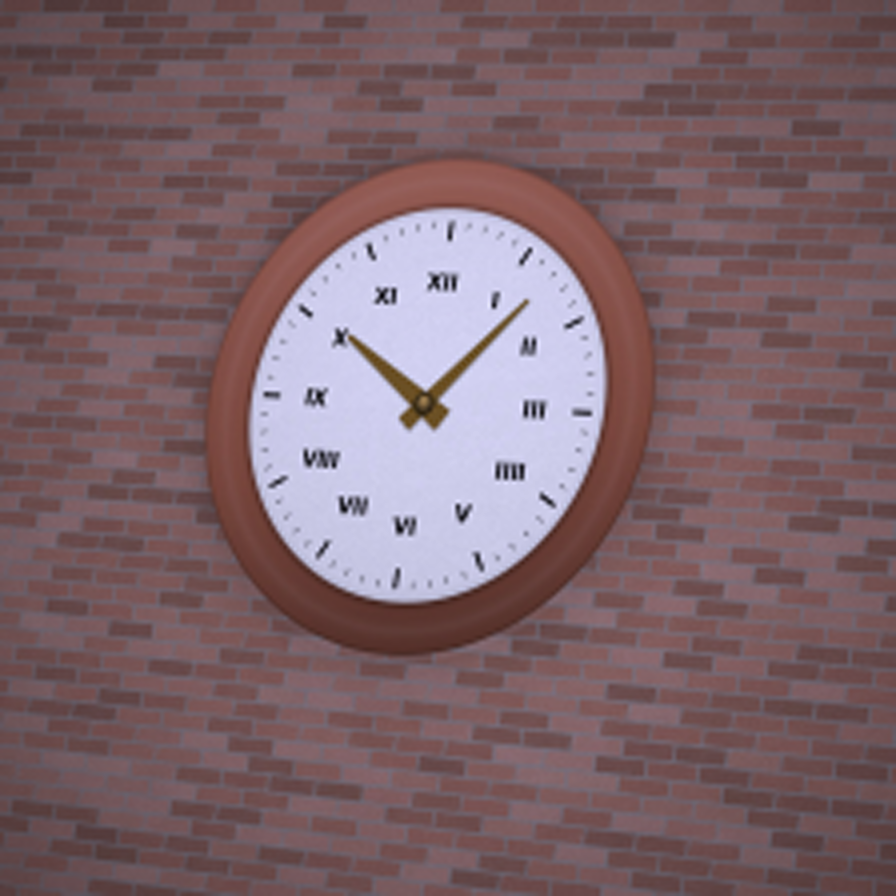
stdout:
{"hour": 10, "minute": 7}
